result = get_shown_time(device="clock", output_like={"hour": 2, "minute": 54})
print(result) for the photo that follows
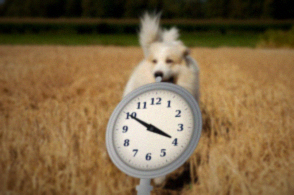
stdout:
{"hour": 3, "minute": 50}
